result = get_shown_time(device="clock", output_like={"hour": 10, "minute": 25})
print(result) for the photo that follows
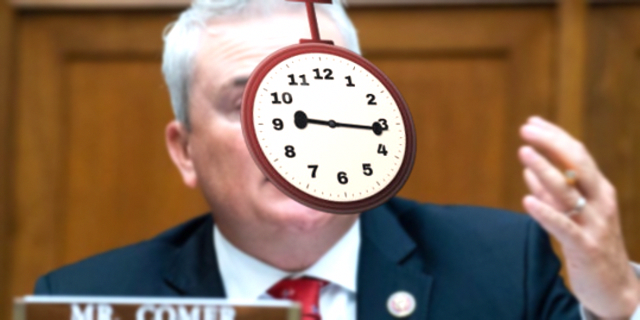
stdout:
{"hour": 9, "minute": 16}
